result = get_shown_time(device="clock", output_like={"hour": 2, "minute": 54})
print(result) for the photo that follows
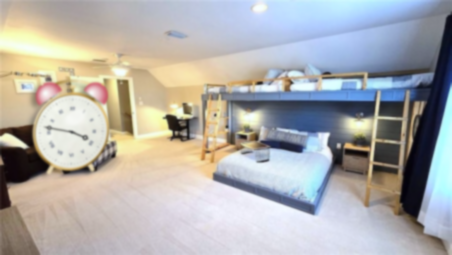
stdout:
{"hour": 3, "minute": 47}
